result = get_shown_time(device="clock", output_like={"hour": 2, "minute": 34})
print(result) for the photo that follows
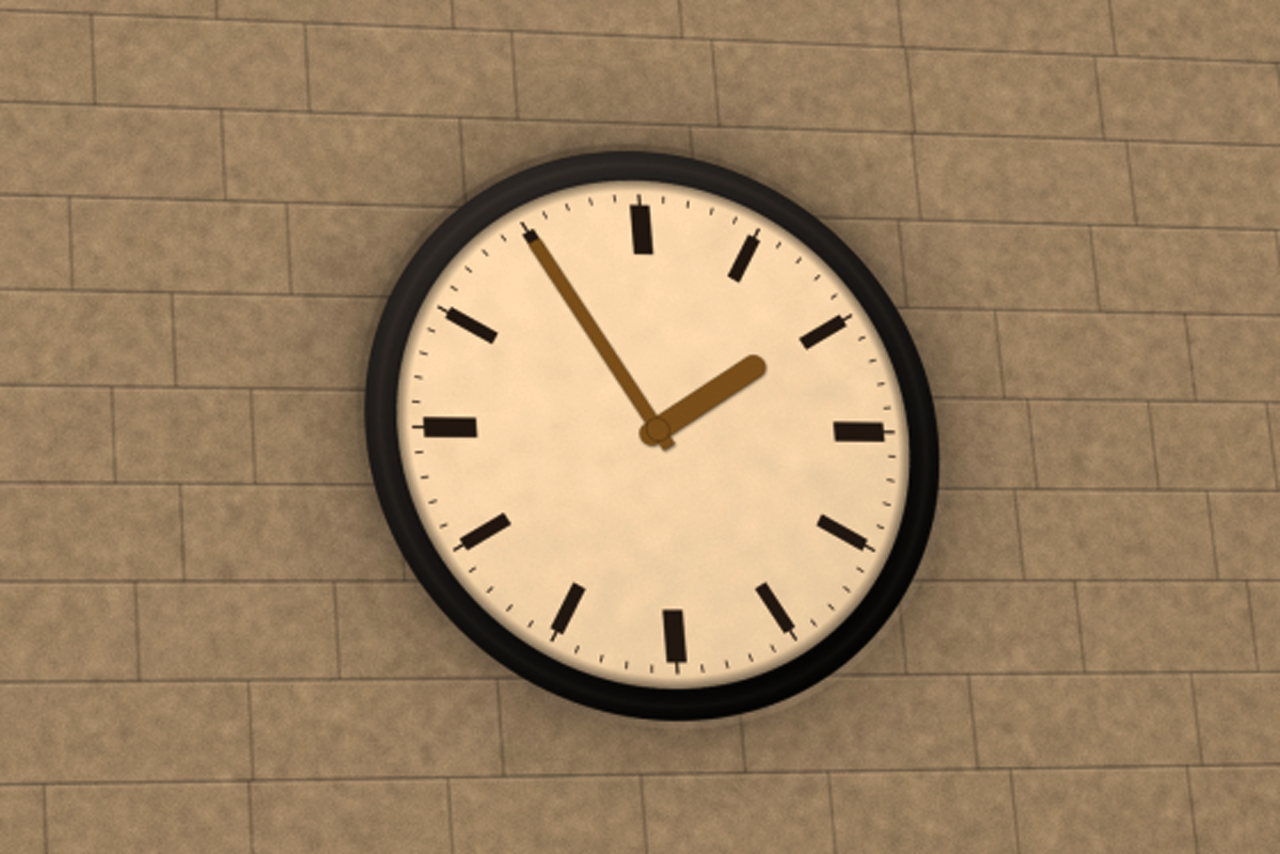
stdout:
{"hour": 1, "minute": 55}
